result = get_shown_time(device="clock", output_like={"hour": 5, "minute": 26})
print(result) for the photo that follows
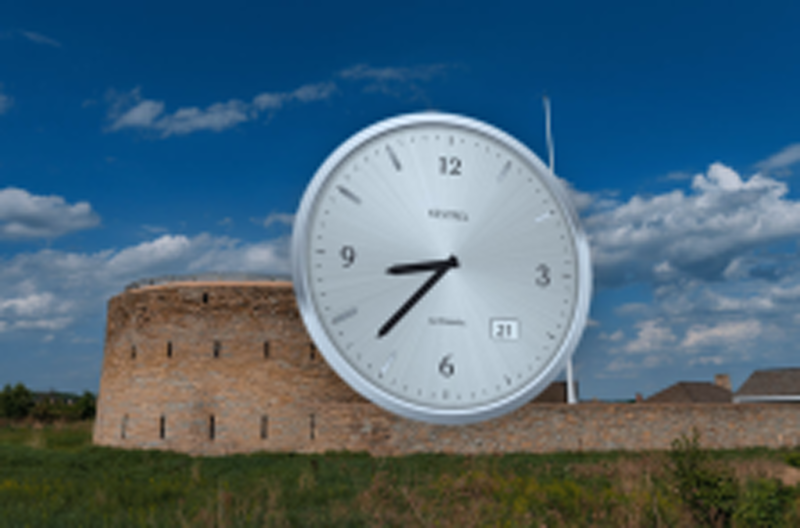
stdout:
{"hour": 8, "minute": 37}
